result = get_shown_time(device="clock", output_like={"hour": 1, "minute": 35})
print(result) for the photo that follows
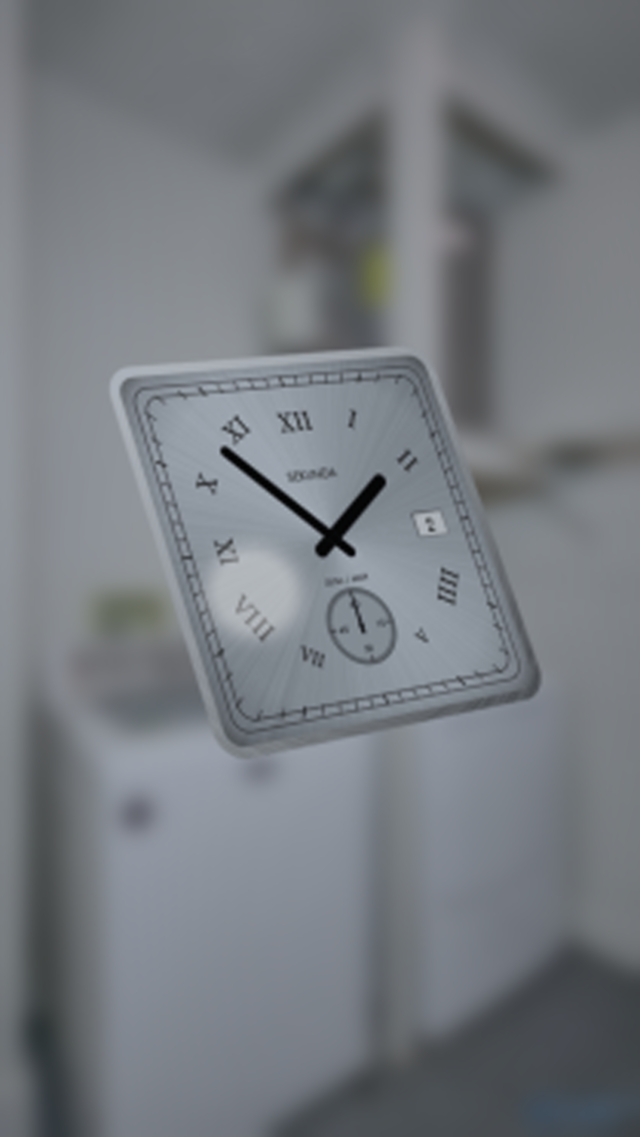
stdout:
{"hour": 1, "minute": 53}
